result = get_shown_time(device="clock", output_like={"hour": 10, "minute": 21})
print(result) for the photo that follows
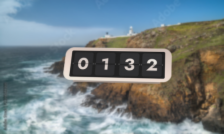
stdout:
{"hour": 1, "minute": 32}
